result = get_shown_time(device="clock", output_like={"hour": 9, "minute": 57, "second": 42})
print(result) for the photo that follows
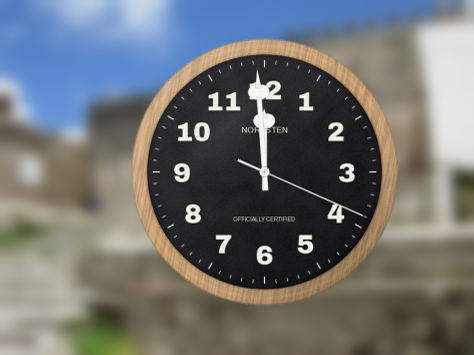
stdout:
{"hour": 11, "minute": 59, "second": 19}
